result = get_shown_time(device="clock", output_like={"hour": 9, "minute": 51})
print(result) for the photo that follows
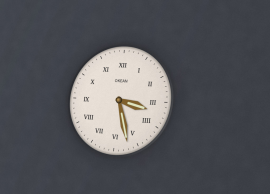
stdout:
{"hour": 3, "minute": 27}
